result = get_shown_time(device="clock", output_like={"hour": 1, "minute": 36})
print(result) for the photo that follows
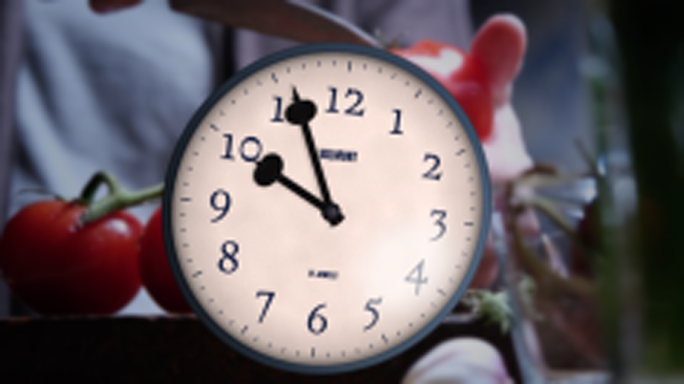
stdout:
{"hour": 9, "minute": 56}
